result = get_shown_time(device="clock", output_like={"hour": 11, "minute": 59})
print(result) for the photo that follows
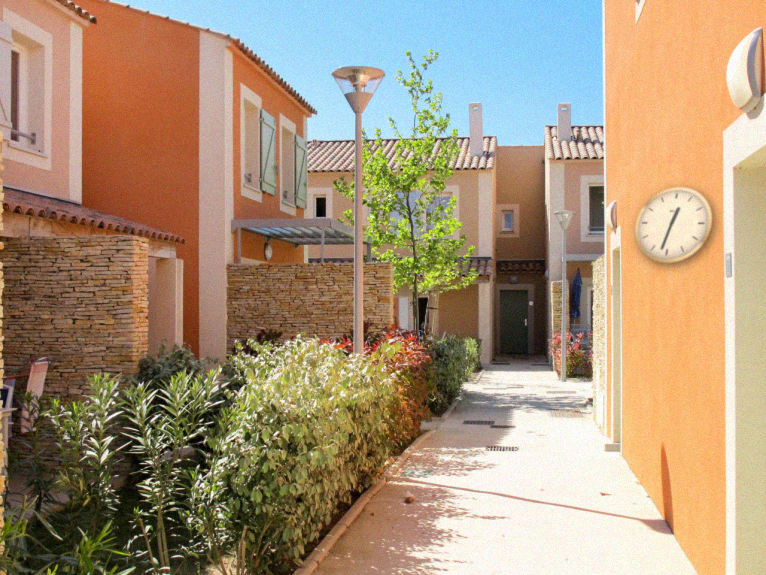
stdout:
{"hour": 12, "minute": 32}
